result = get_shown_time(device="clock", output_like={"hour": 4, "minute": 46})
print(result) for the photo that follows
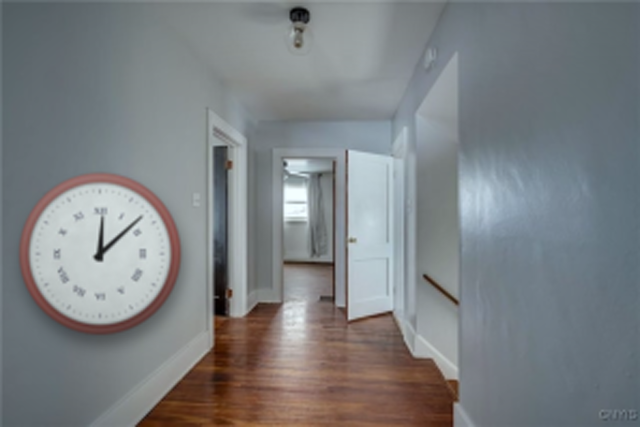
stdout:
{"hour": 12, "minute": 8}
